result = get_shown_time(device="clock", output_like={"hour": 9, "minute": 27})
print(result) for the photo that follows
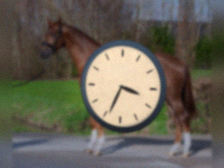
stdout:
{"hour": 3, "minute": 34}
